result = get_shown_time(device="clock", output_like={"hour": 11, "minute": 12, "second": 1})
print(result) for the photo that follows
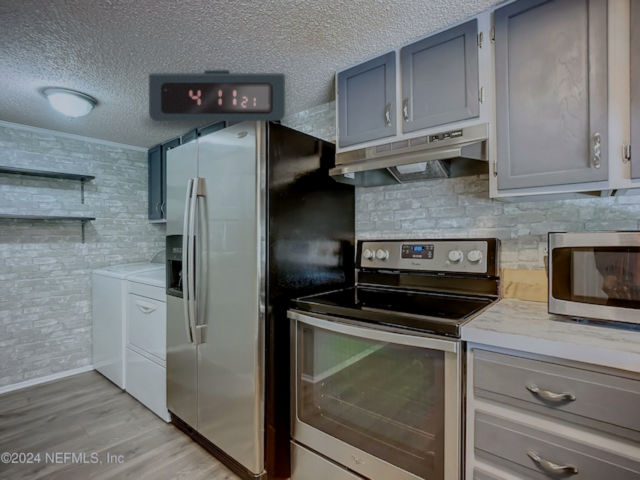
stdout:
{"hour": 4, "minute": 11, "second": 21}
